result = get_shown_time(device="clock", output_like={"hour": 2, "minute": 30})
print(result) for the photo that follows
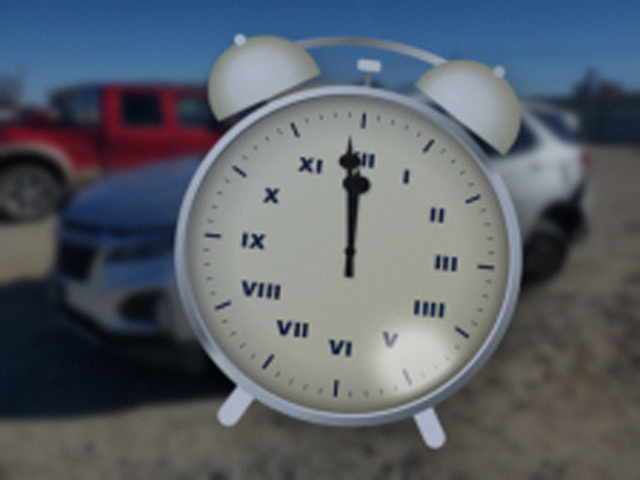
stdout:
{"hour": 11, "minute": 59}
